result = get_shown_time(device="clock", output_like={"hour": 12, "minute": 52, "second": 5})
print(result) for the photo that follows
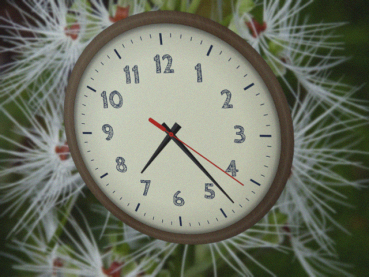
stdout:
{"hour": 7, "minute": 23, "second": 21}
